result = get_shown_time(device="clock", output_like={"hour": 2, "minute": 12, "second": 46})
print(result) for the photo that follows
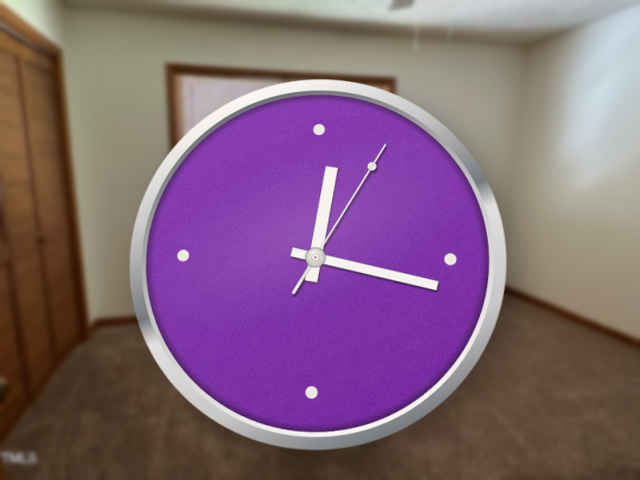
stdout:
{"hour": 12, "minute": 17, "second": 5}
